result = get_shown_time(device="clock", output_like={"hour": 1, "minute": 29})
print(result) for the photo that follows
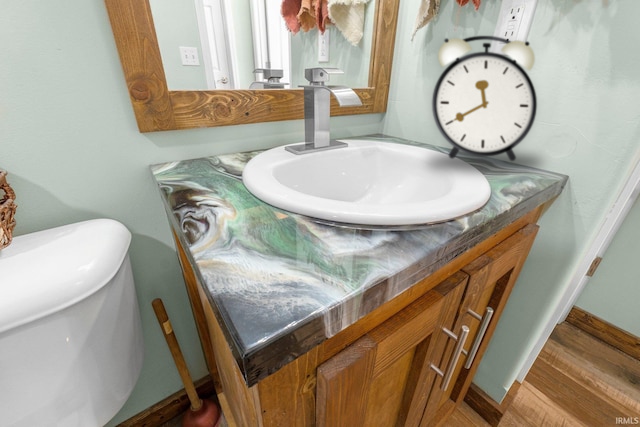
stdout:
{"hour": 11, "minute": 40}
